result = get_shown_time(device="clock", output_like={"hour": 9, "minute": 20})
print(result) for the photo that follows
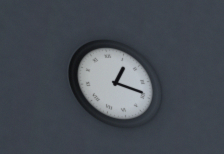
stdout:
{"hour": 1, "minute": 19}
